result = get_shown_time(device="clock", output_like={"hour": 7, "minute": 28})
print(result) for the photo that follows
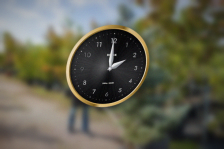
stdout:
{"hour": 2, "minute": 0}
